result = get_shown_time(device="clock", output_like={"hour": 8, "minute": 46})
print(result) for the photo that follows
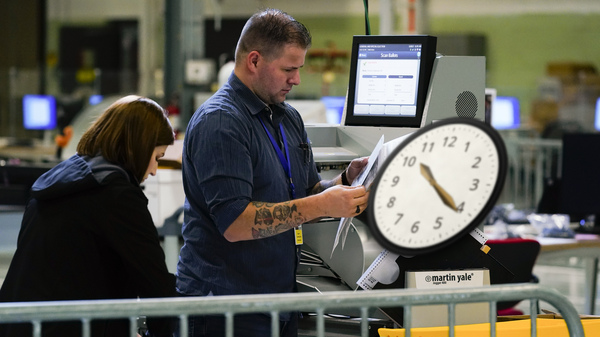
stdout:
{"hour": 10, "minute": 21}
